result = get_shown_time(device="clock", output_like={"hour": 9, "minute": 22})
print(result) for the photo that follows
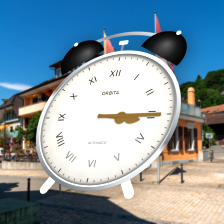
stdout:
{"hour": 3, "minute": 15}
